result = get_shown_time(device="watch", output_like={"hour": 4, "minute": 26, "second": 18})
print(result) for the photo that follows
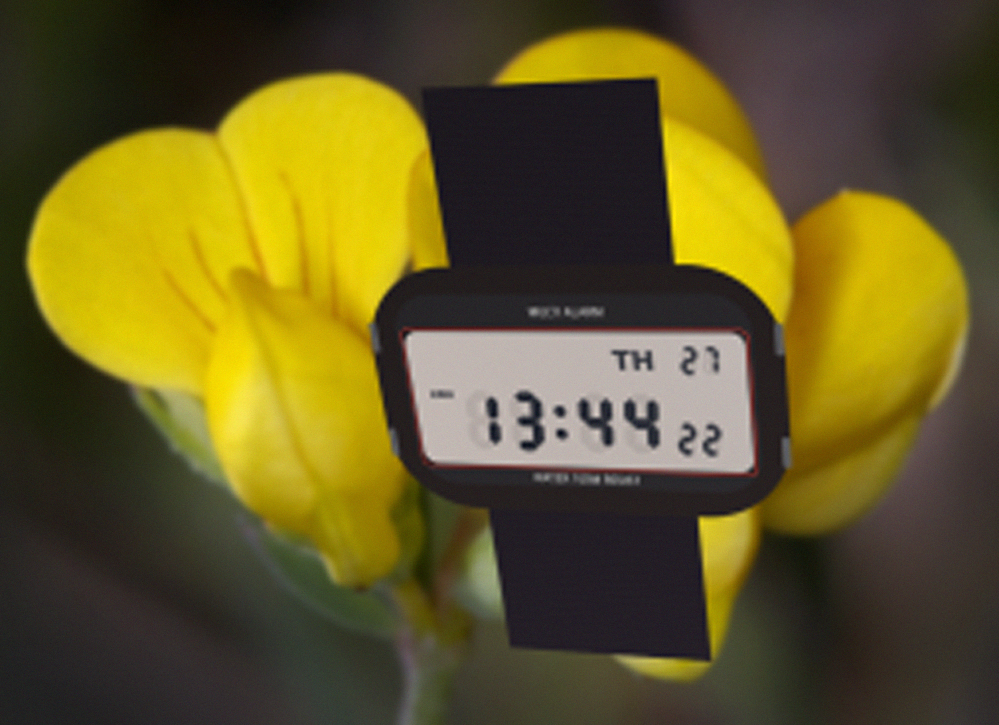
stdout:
{"hour": 13, "minute": 44, "second": 22}
